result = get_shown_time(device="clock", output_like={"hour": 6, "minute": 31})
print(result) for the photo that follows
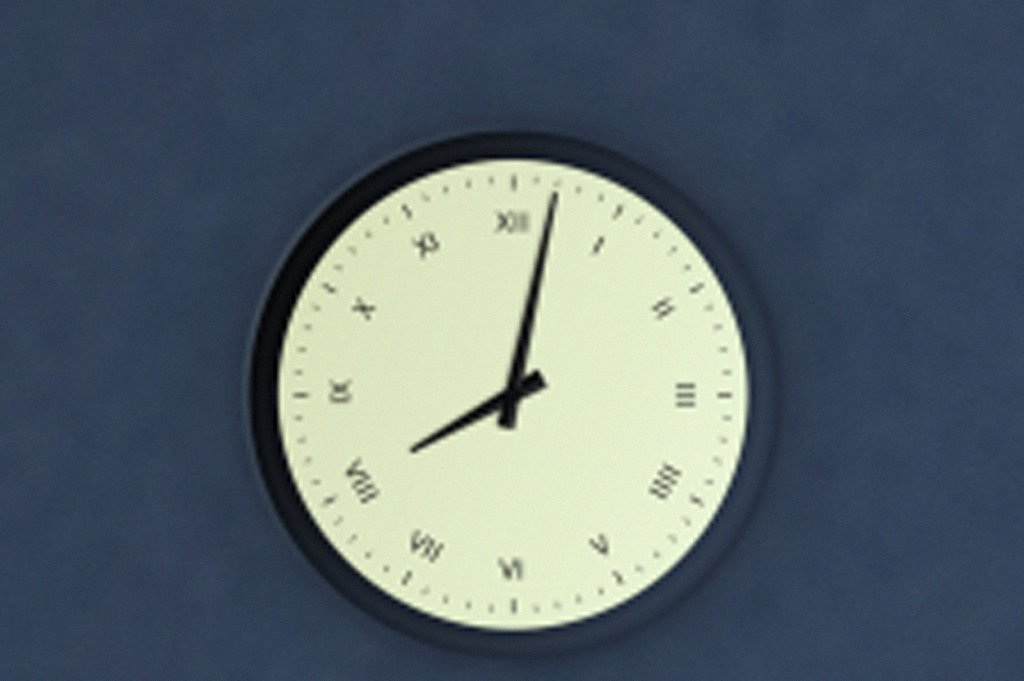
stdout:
{"hour": 8, "minute": 2}
